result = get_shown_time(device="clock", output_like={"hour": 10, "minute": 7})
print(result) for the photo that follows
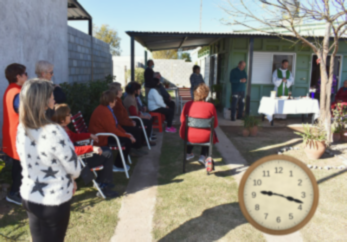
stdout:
{"hour": 9, "minute": 18}
